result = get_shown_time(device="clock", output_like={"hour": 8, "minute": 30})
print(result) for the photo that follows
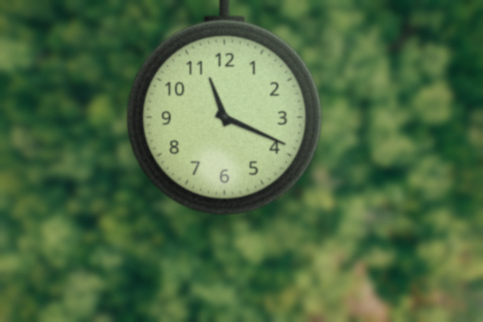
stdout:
{"hour": 11, "minute": 19}
